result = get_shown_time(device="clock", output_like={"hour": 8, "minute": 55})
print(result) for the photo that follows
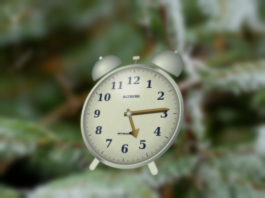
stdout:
{"hour": 5, "minute": 14}
